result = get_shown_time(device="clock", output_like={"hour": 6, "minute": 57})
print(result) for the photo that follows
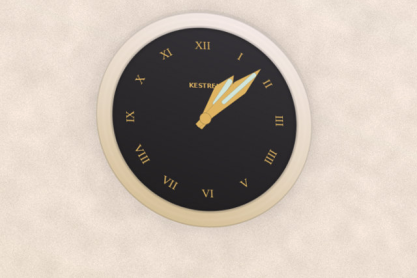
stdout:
{"hour": 1, "minute": 8}
